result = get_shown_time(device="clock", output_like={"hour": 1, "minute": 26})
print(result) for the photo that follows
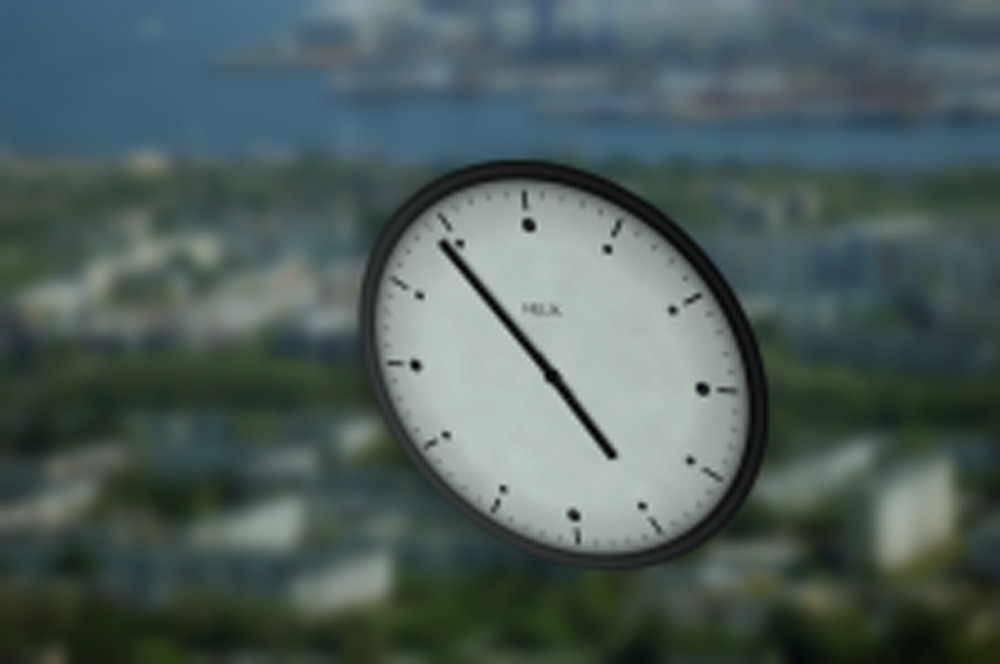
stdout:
{"hour": 4, "minute": 54}
